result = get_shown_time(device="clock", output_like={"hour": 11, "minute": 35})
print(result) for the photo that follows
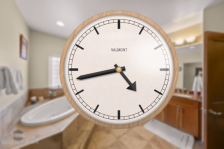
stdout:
{"hour": 4, "minute": 43}
